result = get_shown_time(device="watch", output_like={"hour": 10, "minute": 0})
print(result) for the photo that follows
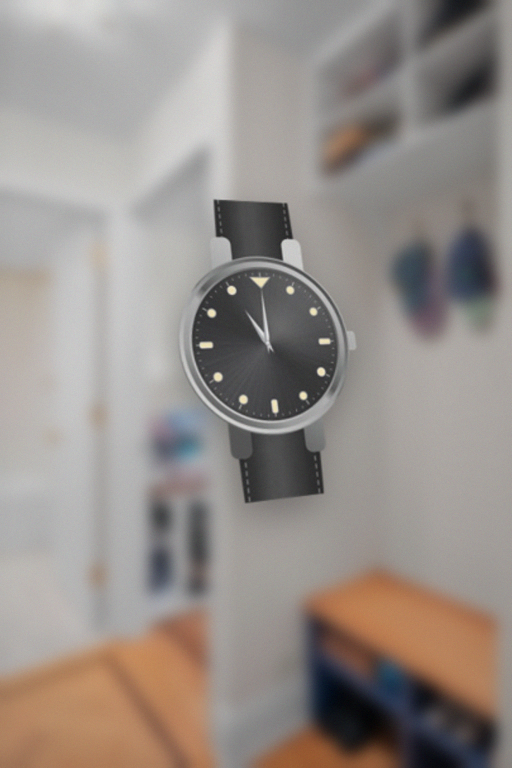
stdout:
{"hour": 11, "minute": 0}
